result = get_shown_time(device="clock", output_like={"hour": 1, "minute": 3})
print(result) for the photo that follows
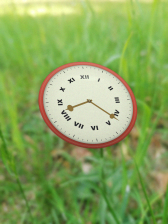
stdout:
{"hour": 8, "minute": 22}
